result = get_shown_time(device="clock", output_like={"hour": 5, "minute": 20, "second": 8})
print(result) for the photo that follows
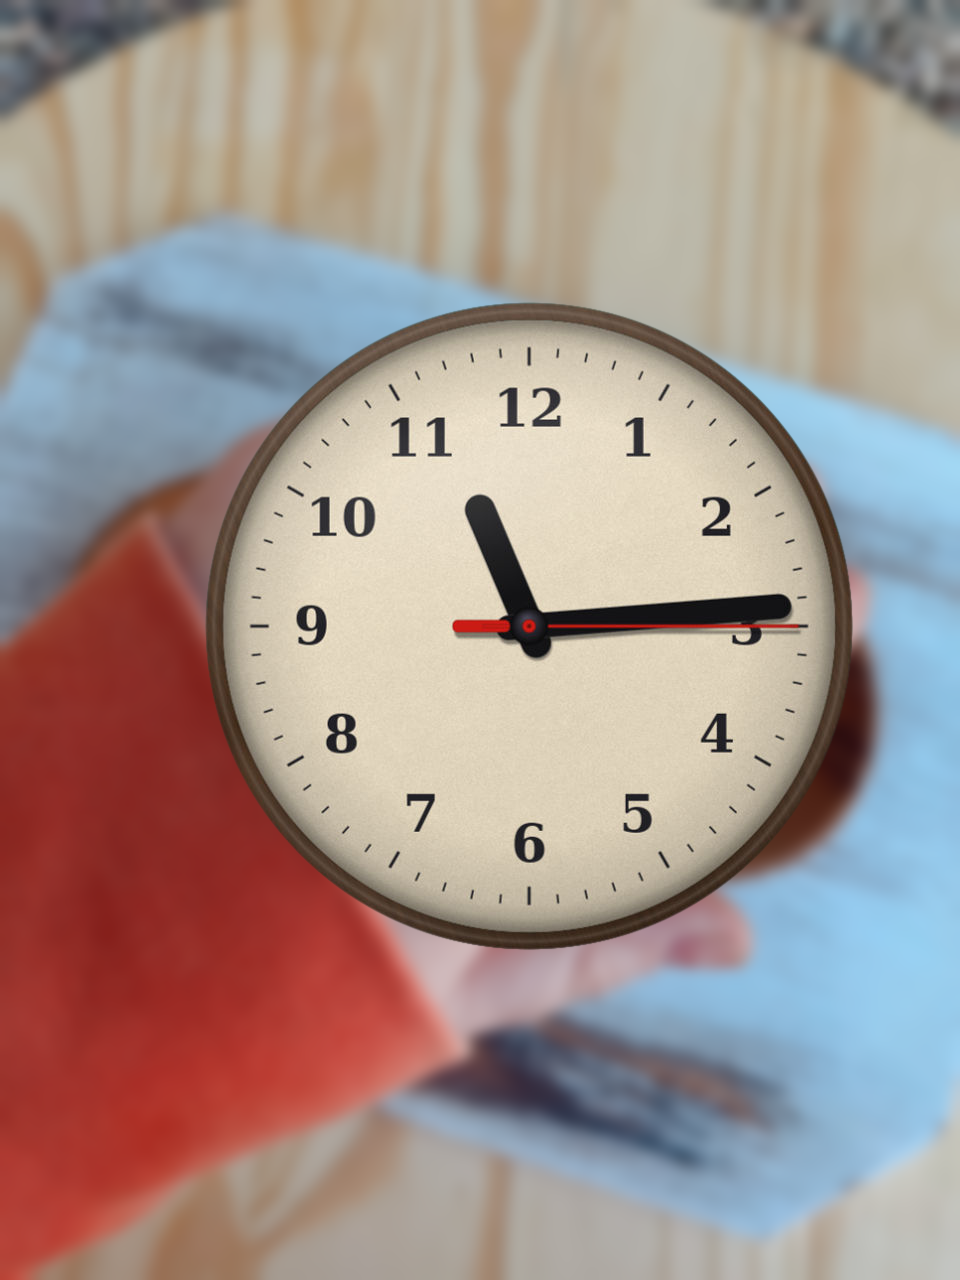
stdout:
{"hour": 11, "minute": 14, "second": 15}
